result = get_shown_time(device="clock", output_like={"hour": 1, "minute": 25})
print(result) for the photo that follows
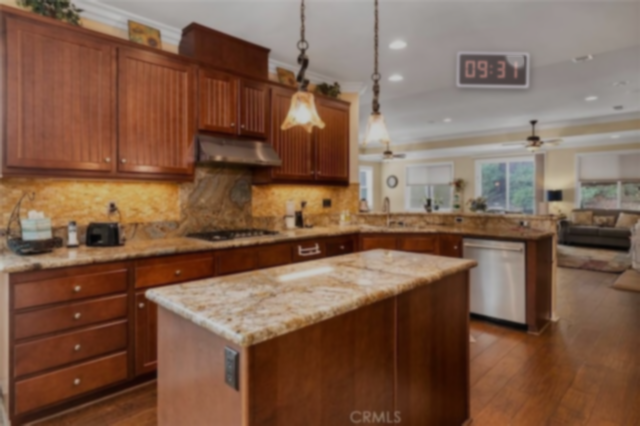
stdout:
{"hour": 9, "minute": 31}
